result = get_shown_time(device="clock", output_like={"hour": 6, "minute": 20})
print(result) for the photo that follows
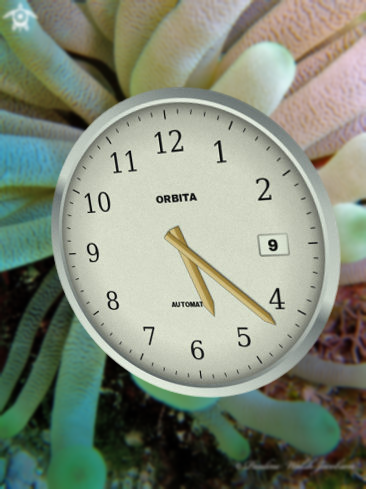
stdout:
{"hour": 5, "minute": 22}
